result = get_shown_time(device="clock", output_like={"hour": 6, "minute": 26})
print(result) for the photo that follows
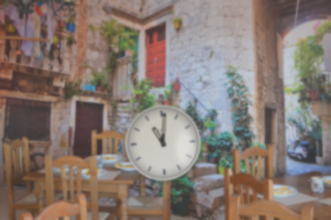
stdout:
{"hour": 11, "minute": 1}
